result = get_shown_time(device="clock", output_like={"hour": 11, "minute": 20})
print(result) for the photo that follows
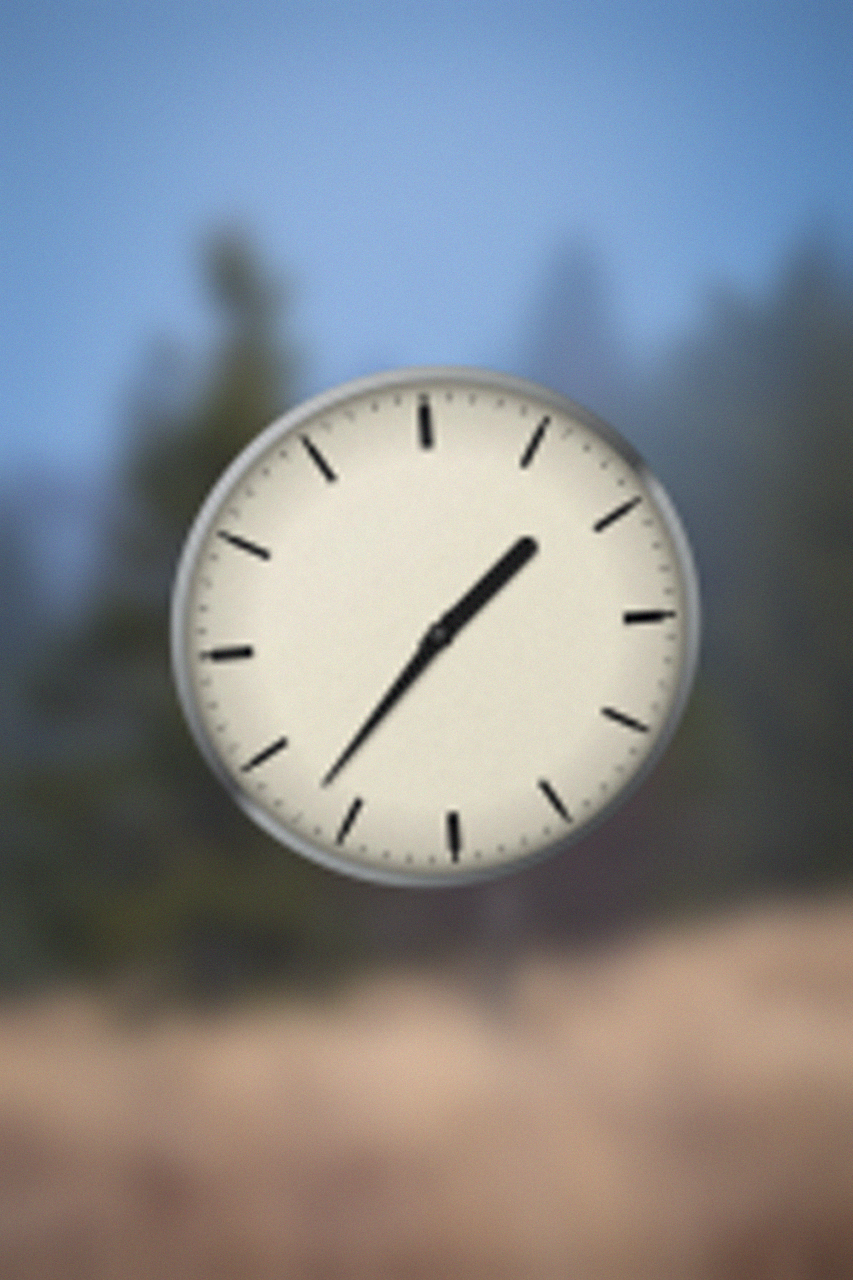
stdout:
{"hour": 1, "minute": 37}
